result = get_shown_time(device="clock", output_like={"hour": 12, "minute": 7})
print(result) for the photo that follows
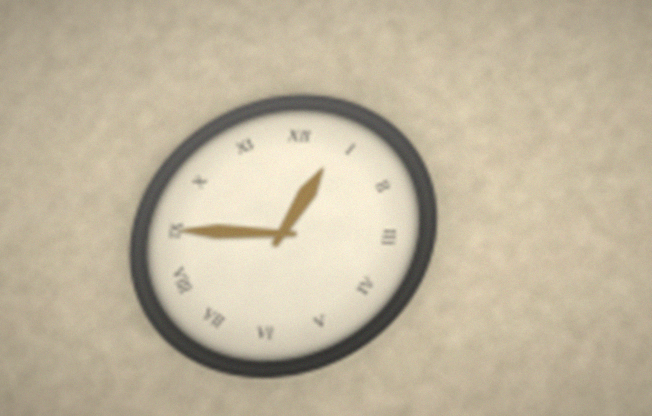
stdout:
{"hour": 12, "minute": 45}
